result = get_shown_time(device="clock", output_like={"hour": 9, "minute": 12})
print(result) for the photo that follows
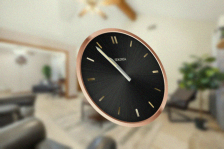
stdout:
{"hour": 10, "minute": 54}
